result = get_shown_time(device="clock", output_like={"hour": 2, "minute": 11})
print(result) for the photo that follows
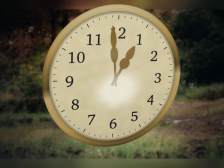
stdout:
{"hour": 12, "minute": 59}
